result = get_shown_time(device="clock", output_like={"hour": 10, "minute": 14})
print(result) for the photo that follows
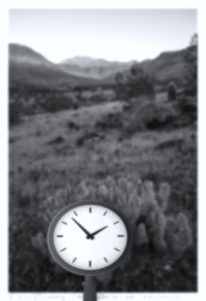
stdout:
{"hour": 1, "minute": 53}
